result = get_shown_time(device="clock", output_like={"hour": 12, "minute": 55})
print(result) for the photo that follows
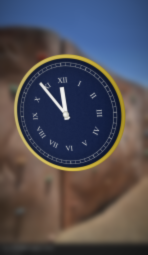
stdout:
{"hour": 11, "minute": 54}
